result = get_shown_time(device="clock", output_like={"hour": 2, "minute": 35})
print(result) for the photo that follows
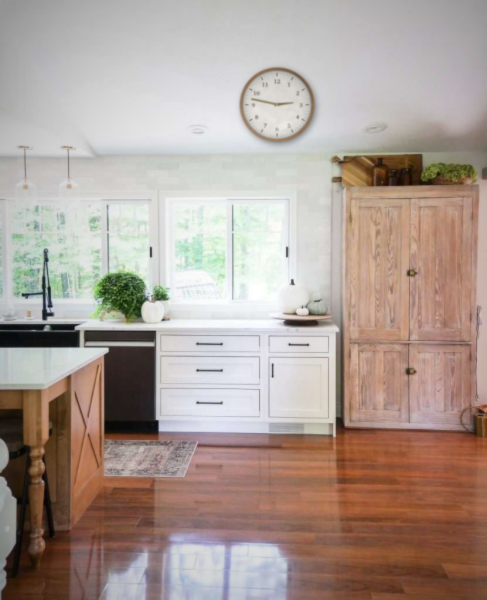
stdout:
{"hour": 2, "minute": 47}
